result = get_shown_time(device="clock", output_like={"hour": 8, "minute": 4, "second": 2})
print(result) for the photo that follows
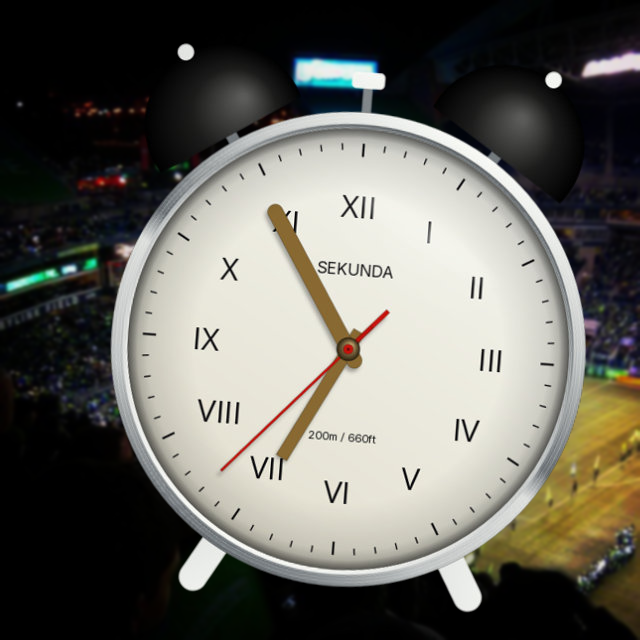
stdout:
{"hour": 6, "minute": 54, "second": 37}
